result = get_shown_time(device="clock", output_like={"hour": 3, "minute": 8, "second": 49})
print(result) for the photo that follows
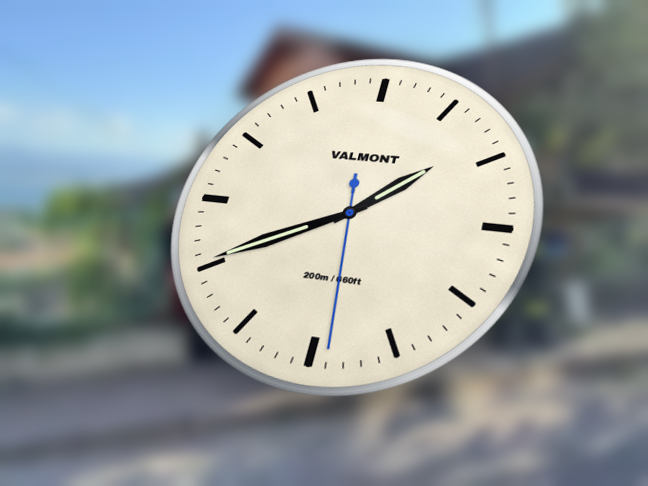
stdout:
{"hour": 1, "minute": 40, "second": 29}
